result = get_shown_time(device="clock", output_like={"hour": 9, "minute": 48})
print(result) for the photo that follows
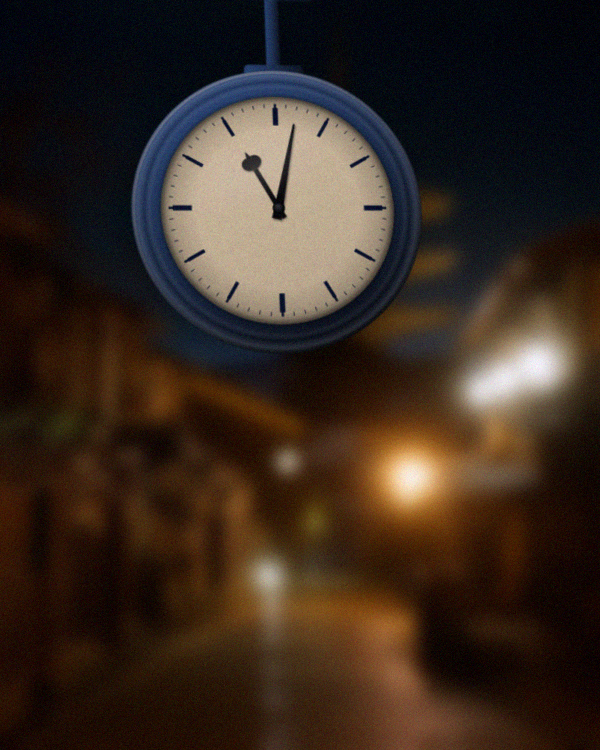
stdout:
{"hour": 11, "minute": 2}
